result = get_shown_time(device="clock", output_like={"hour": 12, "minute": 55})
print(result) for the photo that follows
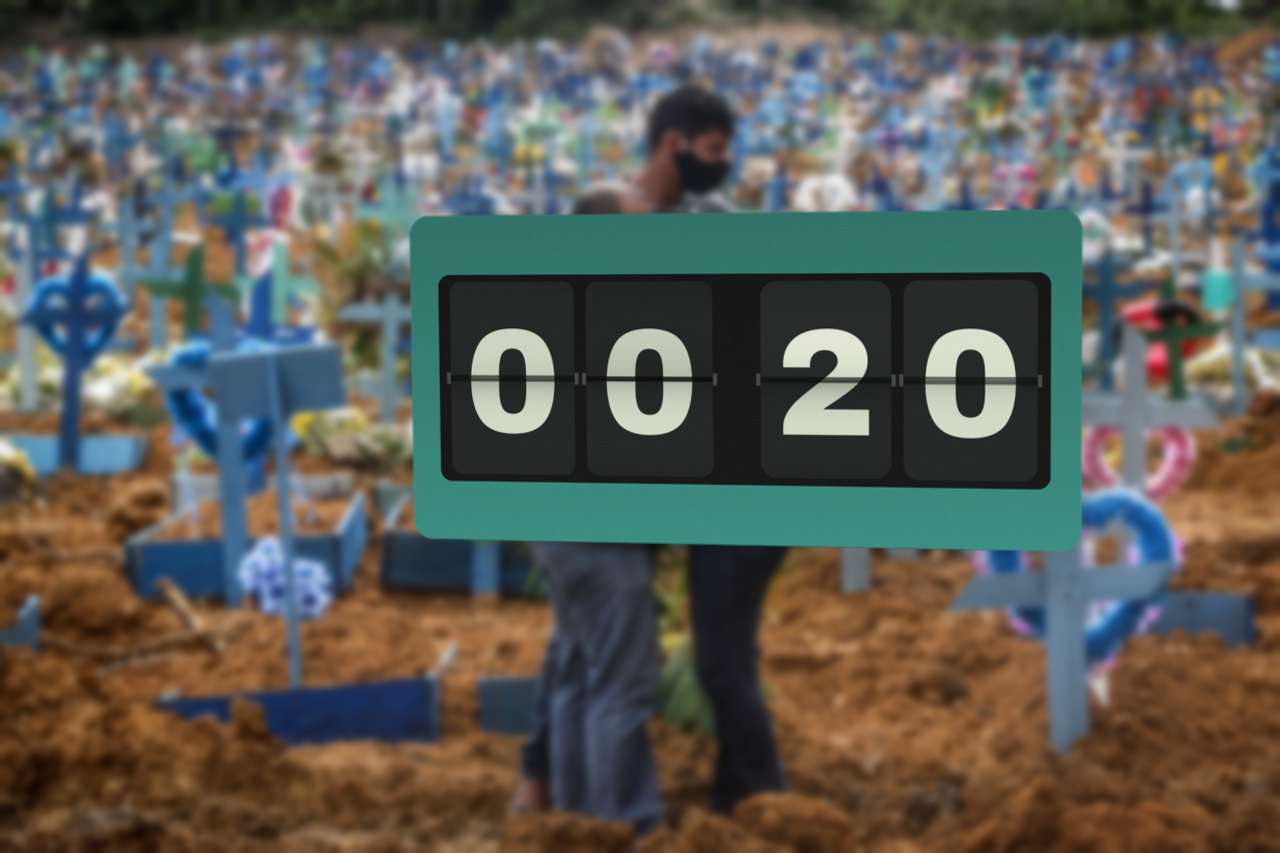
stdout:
{"hour": 0, "minute": 20}
